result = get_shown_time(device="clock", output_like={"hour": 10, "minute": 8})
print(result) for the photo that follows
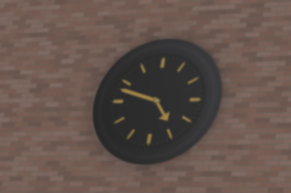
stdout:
{"hour": 4, "minute": 48}
